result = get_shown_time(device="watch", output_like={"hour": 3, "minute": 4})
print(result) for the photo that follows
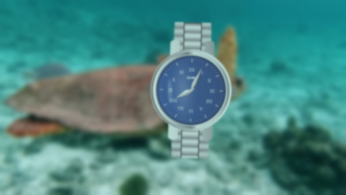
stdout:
{"hour": 8, "minute": 4}
